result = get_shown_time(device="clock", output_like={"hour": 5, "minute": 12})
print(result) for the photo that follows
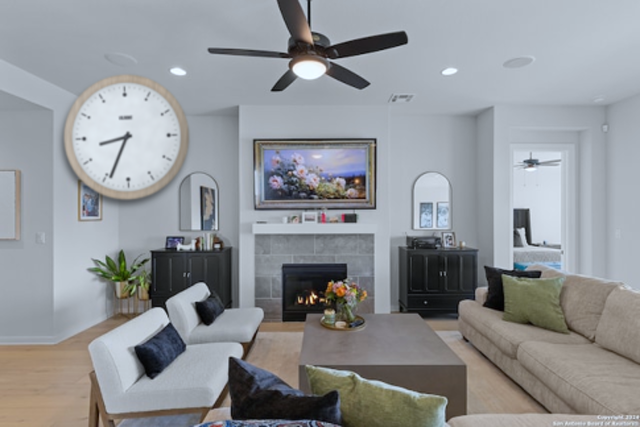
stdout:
{"hour": 8, "minute": 34}
